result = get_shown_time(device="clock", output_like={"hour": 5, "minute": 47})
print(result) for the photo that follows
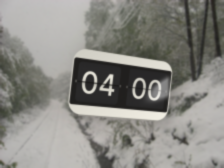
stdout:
{"hour": 4, "minute": 0}
